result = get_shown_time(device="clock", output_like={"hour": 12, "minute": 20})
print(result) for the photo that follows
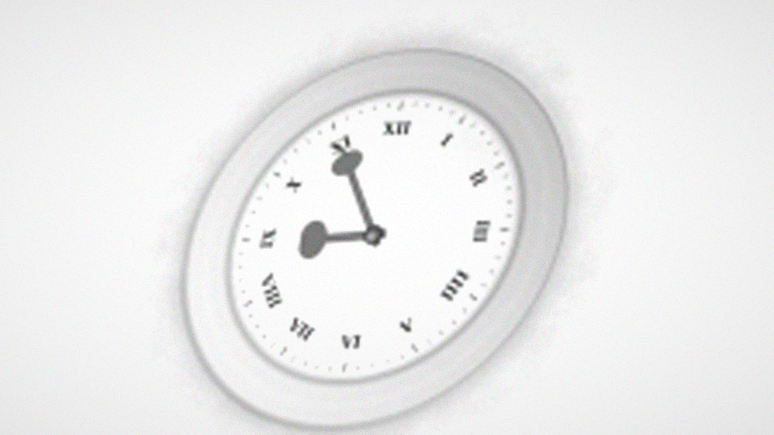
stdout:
{"hour": 8, "minute": 55}
